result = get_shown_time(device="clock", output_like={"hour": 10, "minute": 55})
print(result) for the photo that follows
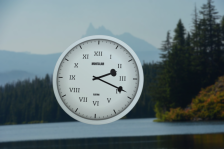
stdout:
{"hour": 2, "minute": 19}
